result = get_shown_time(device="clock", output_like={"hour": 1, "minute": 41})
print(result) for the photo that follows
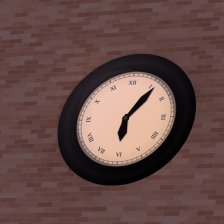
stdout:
{"hour": 6, "minute": 6}
